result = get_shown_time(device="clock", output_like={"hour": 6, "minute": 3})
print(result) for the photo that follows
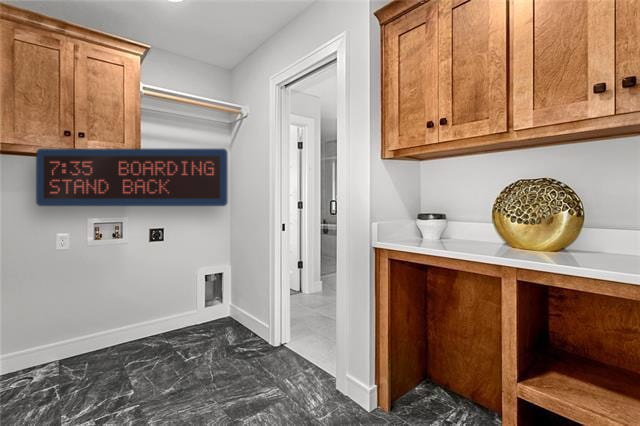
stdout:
{"hour": 7, "minute": 35}
